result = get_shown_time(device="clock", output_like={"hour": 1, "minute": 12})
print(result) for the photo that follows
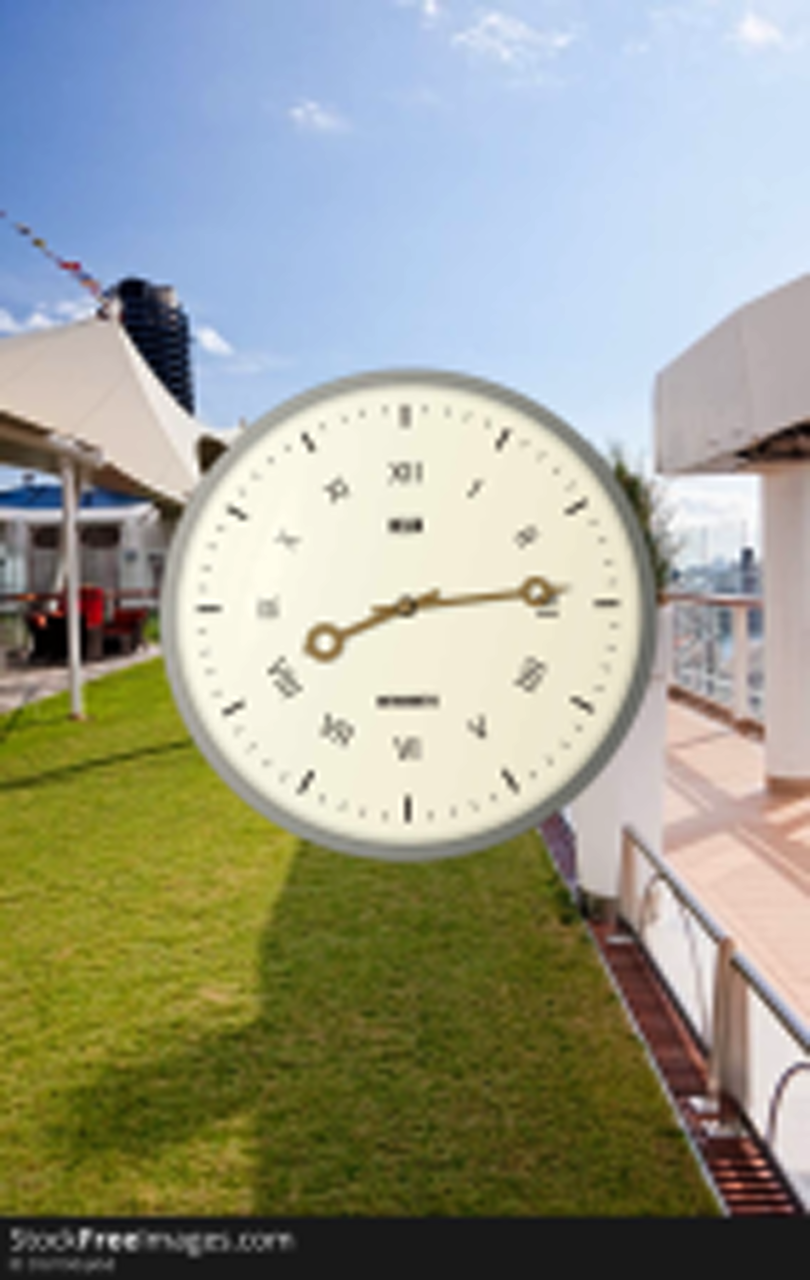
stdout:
{"hour": 8, "minute": 14}
